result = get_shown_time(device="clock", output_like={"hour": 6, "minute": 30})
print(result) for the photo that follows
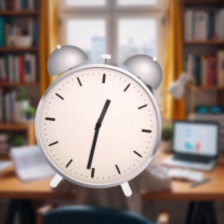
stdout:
{"hour": 12, "minute": 31}
